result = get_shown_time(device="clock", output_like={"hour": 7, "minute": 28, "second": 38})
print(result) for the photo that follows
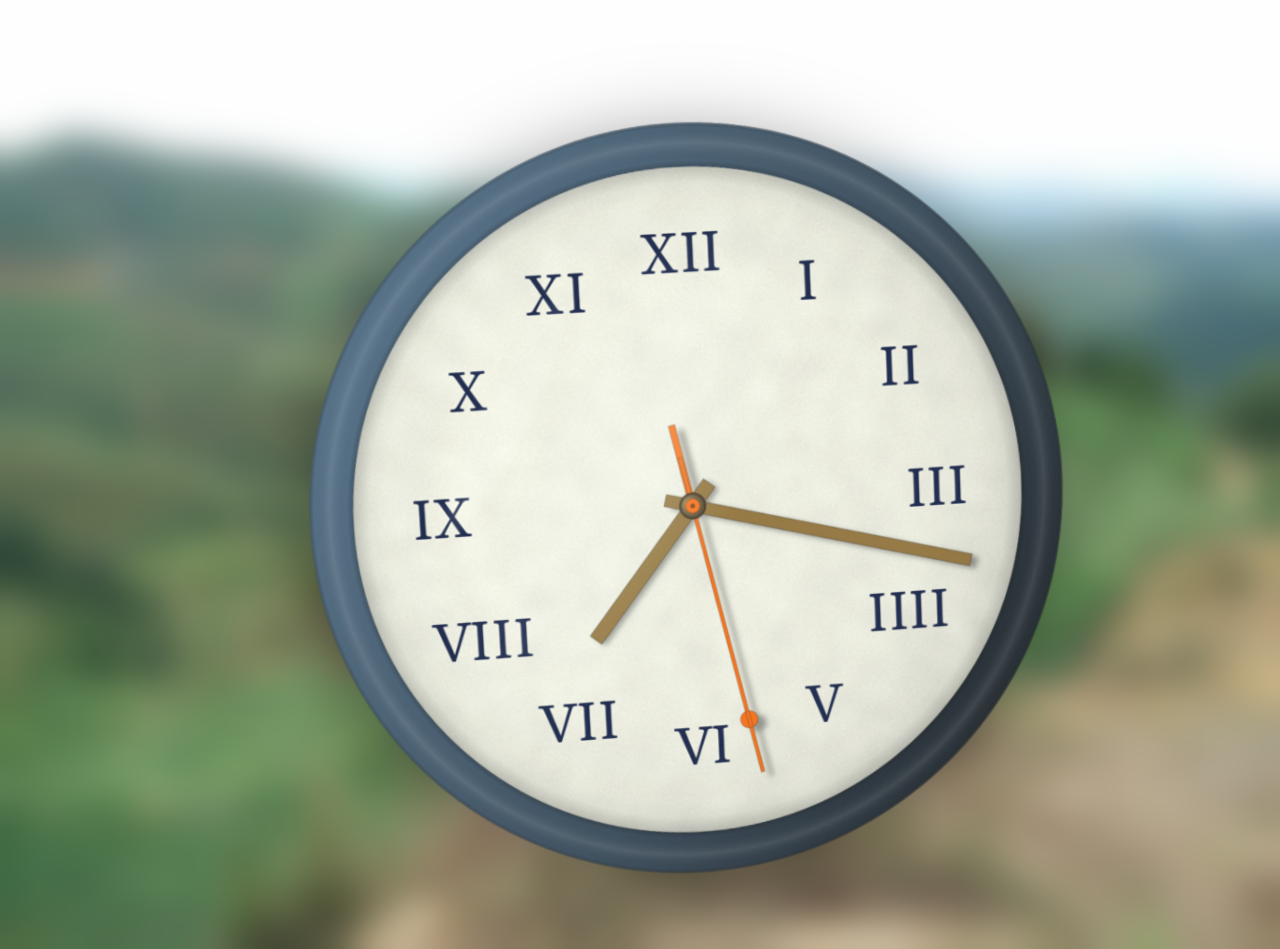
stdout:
{"hour": 7, "minute": 17, "second": 28}
